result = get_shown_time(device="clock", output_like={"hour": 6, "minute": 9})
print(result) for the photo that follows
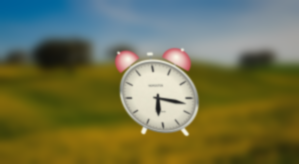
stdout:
{"hour": 6, "minute": 17}
